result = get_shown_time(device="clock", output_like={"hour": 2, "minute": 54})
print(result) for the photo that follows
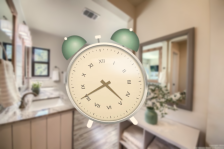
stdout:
{"hour": 4, "minute": 41}
